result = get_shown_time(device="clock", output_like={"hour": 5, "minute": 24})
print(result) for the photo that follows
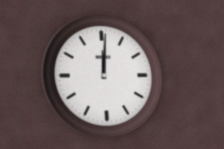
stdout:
{"hour": 12, "minute": 1}
